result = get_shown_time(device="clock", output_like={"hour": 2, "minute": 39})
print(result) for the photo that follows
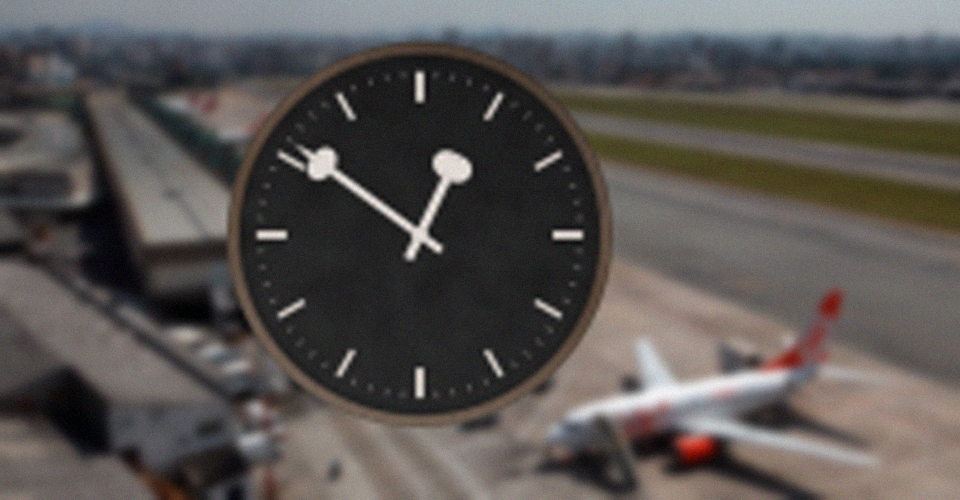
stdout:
{"hour": 12, "minute": 51}
